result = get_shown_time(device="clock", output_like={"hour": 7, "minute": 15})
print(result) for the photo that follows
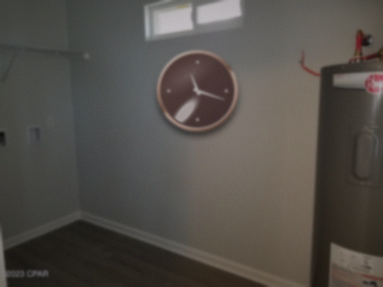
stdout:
{"hour": 11, "minute": 18}
